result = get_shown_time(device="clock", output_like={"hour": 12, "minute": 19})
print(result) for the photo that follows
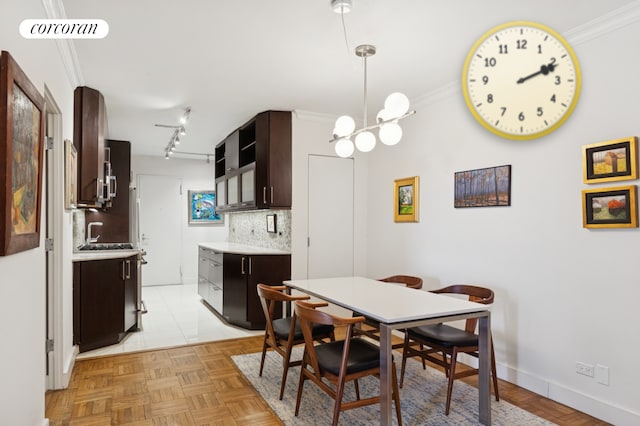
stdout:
{"hour": 2, "minute": 11}
